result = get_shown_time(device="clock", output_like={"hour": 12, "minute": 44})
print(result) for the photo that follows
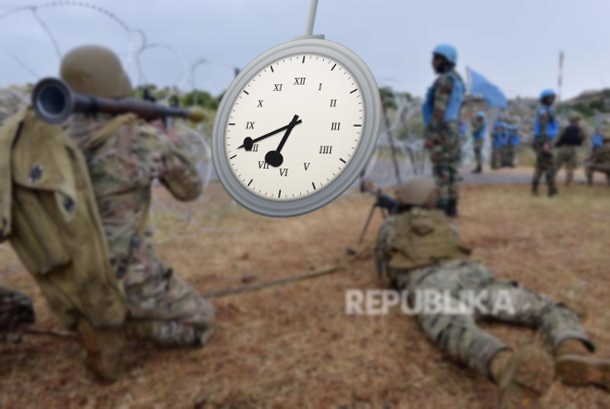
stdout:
{"hour": 6, "minute": 41}
